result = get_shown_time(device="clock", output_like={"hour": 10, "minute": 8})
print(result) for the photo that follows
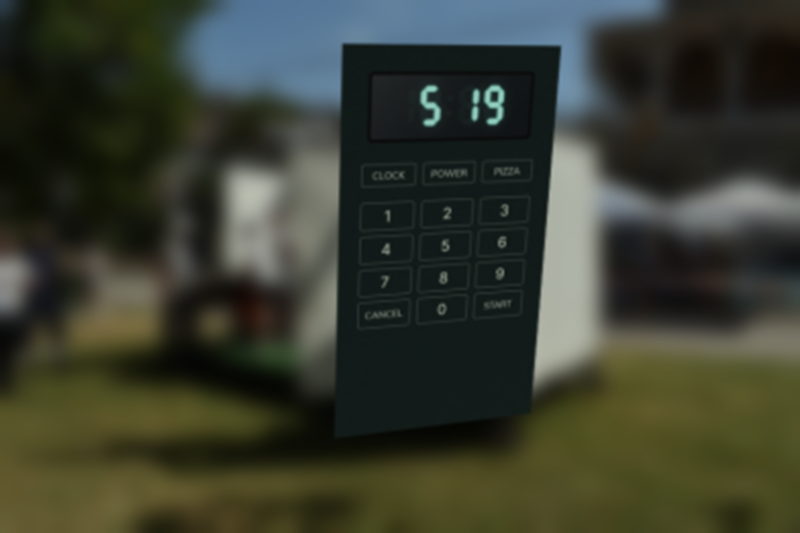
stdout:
{"hour": 5, "minute": 19}
